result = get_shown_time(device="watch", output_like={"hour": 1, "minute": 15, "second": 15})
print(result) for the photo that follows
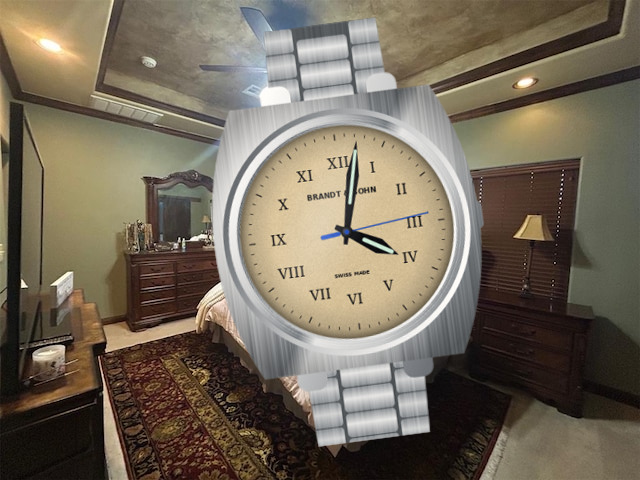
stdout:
{"hour": 4, "minute": 2, "second": 14}
